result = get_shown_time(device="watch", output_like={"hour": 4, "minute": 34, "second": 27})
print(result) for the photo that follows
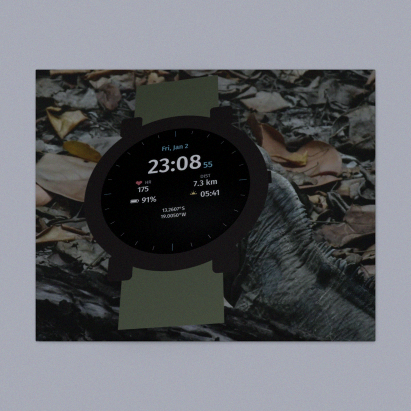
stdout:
{"hour": 23, "minute": 8, "second": 55}
